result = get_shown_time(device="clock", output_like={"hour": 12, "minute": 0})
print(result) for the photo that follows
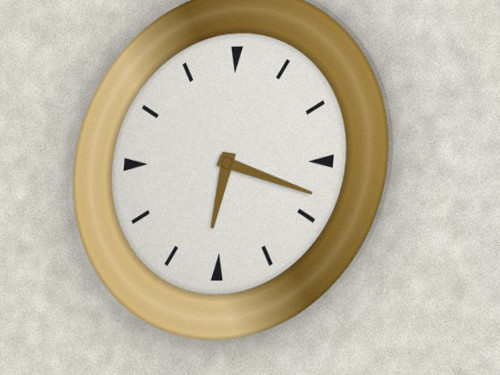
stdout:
{"hour": 6, "minute": 18}
